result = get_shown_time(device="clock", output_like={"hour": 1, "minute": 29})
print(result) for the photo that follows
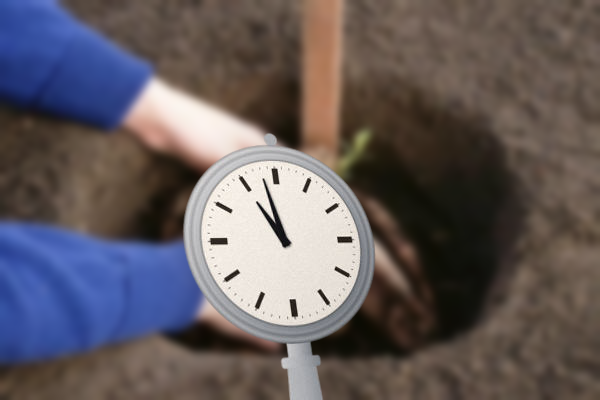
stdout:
{"hour": 10, "minute": 58}
